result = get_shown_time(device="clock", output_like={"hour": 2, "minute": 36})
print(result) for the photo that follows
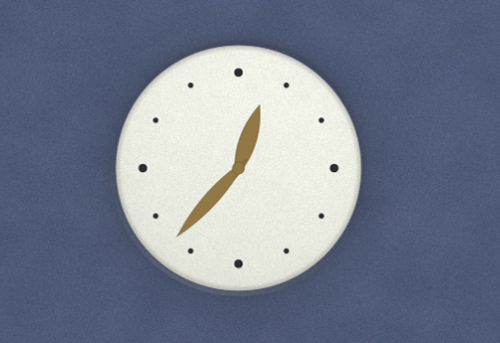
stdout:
{"hour": 12, "minute": 37}
